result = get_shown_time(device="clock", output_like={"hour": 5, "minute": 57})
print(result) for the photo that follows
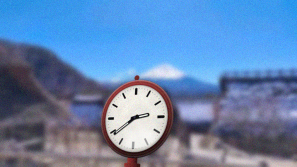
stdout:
{"hour": 2, "minute": 39}
